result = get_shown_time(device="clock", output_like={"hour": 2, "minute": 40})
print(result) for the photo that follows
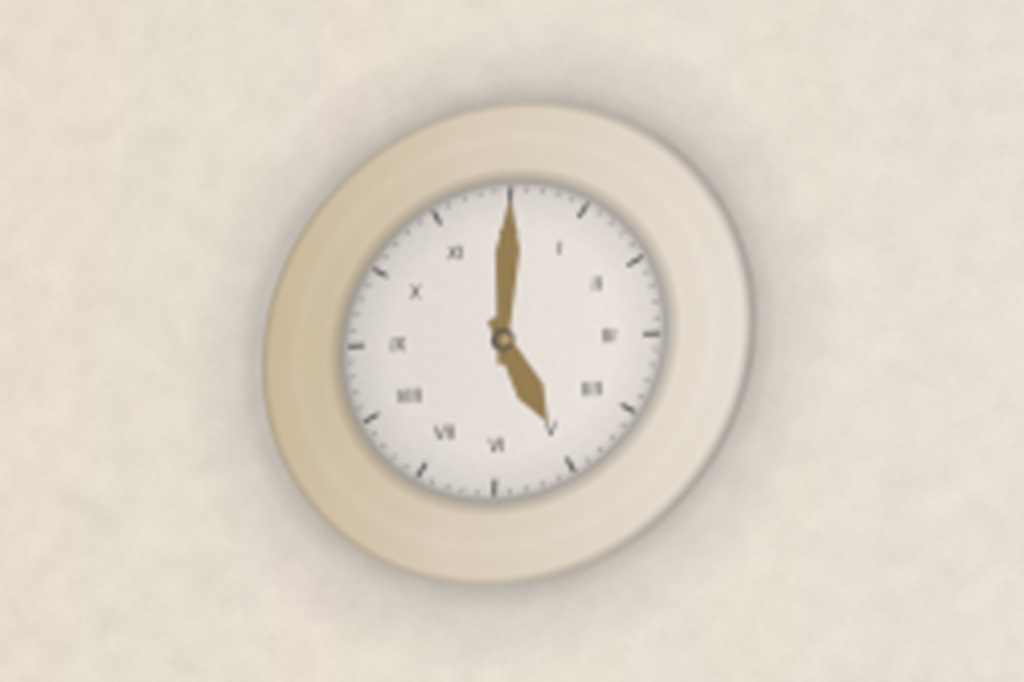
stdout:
{"hour": 5, "minute": 0}
